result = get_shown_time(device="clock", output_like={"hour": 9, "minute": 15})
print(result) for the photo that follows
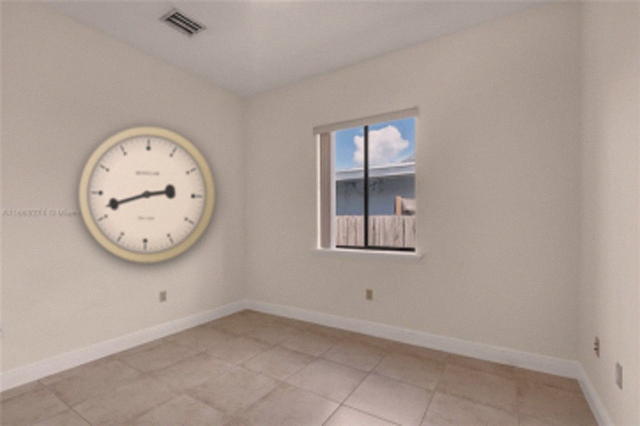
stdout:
{"hour": 2, "minute": 42}
